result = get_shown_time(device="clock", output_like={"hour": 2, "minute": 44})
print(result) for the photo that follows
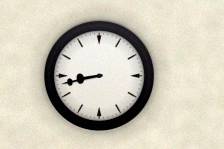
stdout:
{"hour": 8, "minute": 43}
